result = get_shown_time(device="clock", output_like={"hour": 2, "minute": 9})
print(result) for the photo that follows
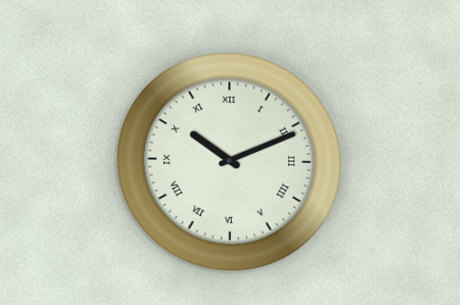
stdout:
{"hour": 10, "minute": 11}
